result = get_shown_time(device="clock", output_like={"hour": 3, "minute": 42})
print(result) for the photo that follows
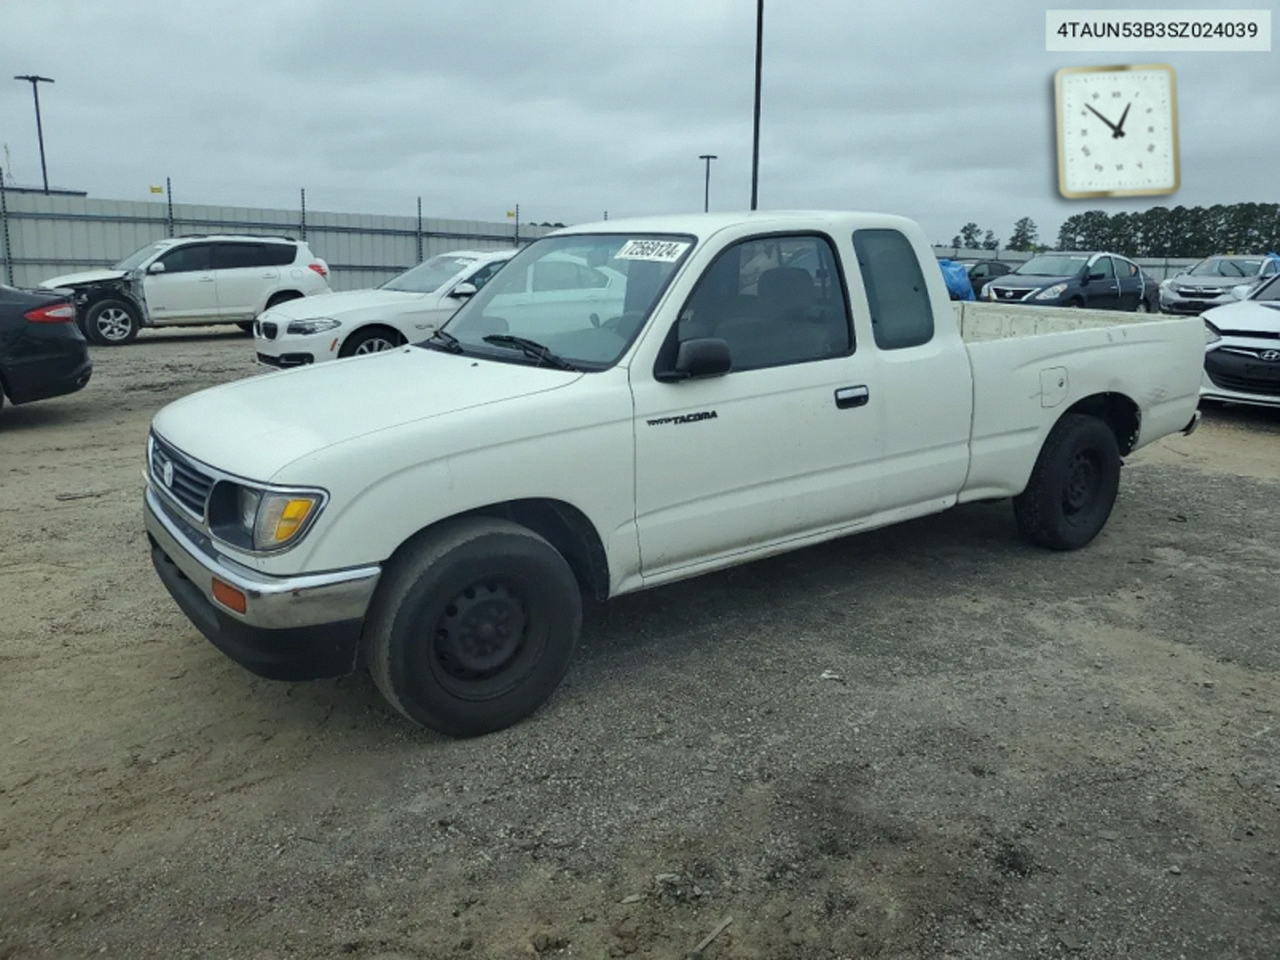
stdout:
{"hour": 12, "minute": 52}
